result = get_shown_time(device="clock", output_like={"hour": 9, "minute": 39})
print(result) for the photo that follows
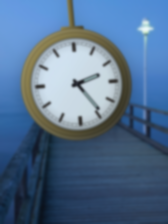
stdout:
{"hour": 2, "minute": 24}
